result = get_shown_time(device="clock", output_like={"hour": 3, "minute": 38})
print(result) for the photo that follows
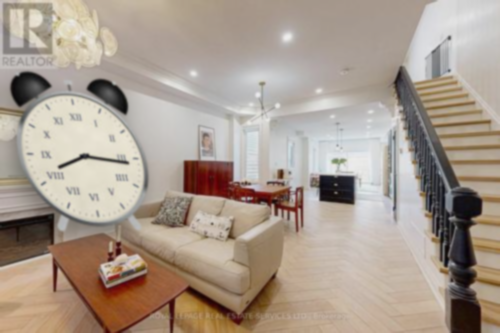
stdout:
{"hour": 8, "minute": 16}
